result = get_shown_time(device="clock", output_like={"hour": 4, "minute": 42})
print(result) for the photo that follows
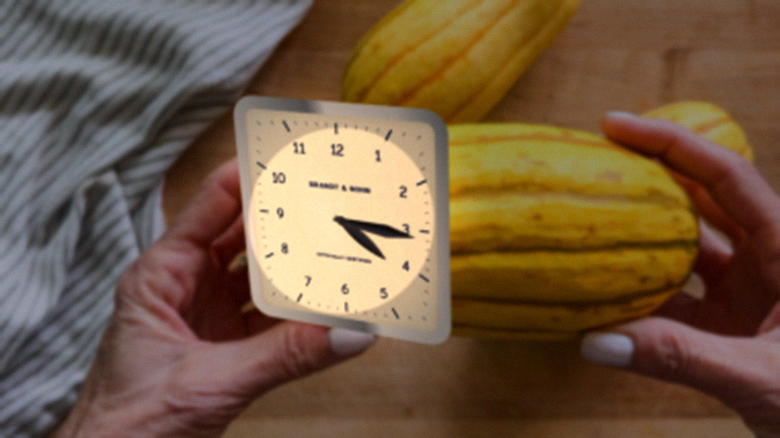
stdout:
{"hour": 4, "minute": 16}
